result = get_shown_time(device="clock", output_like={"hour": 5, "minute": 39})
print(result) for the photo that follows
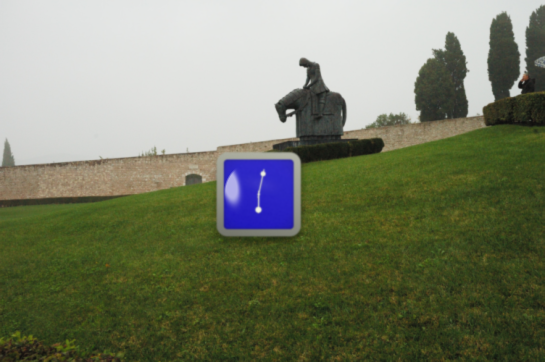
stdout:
{"hour": 6, "minute": 2}
